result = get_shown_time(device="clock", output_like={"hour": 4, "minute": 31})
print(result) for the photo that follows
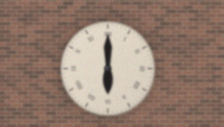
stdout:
{"hour": 6, "minute": 0}
